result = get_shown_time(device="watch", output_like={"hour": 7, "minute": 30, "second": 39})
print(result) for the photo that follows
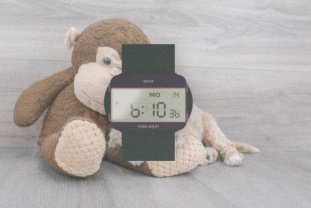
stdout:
{"hour": 6, "minute": 10, "second": 36}
